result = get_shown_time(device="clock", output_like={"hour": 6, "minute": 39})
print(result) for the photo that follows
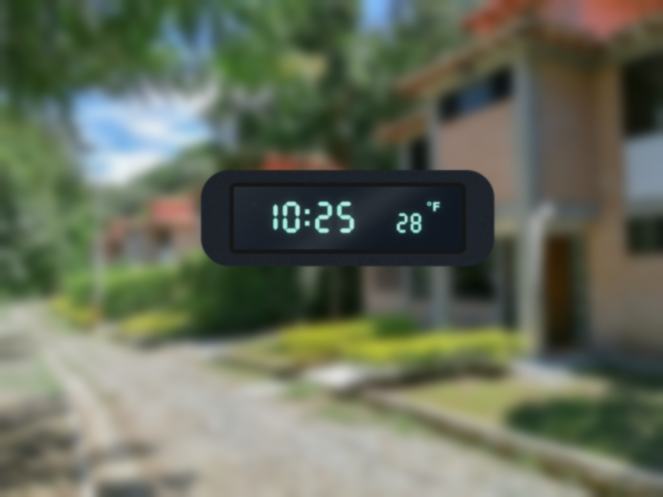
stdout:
{"hour": 10, "minute": 25}
